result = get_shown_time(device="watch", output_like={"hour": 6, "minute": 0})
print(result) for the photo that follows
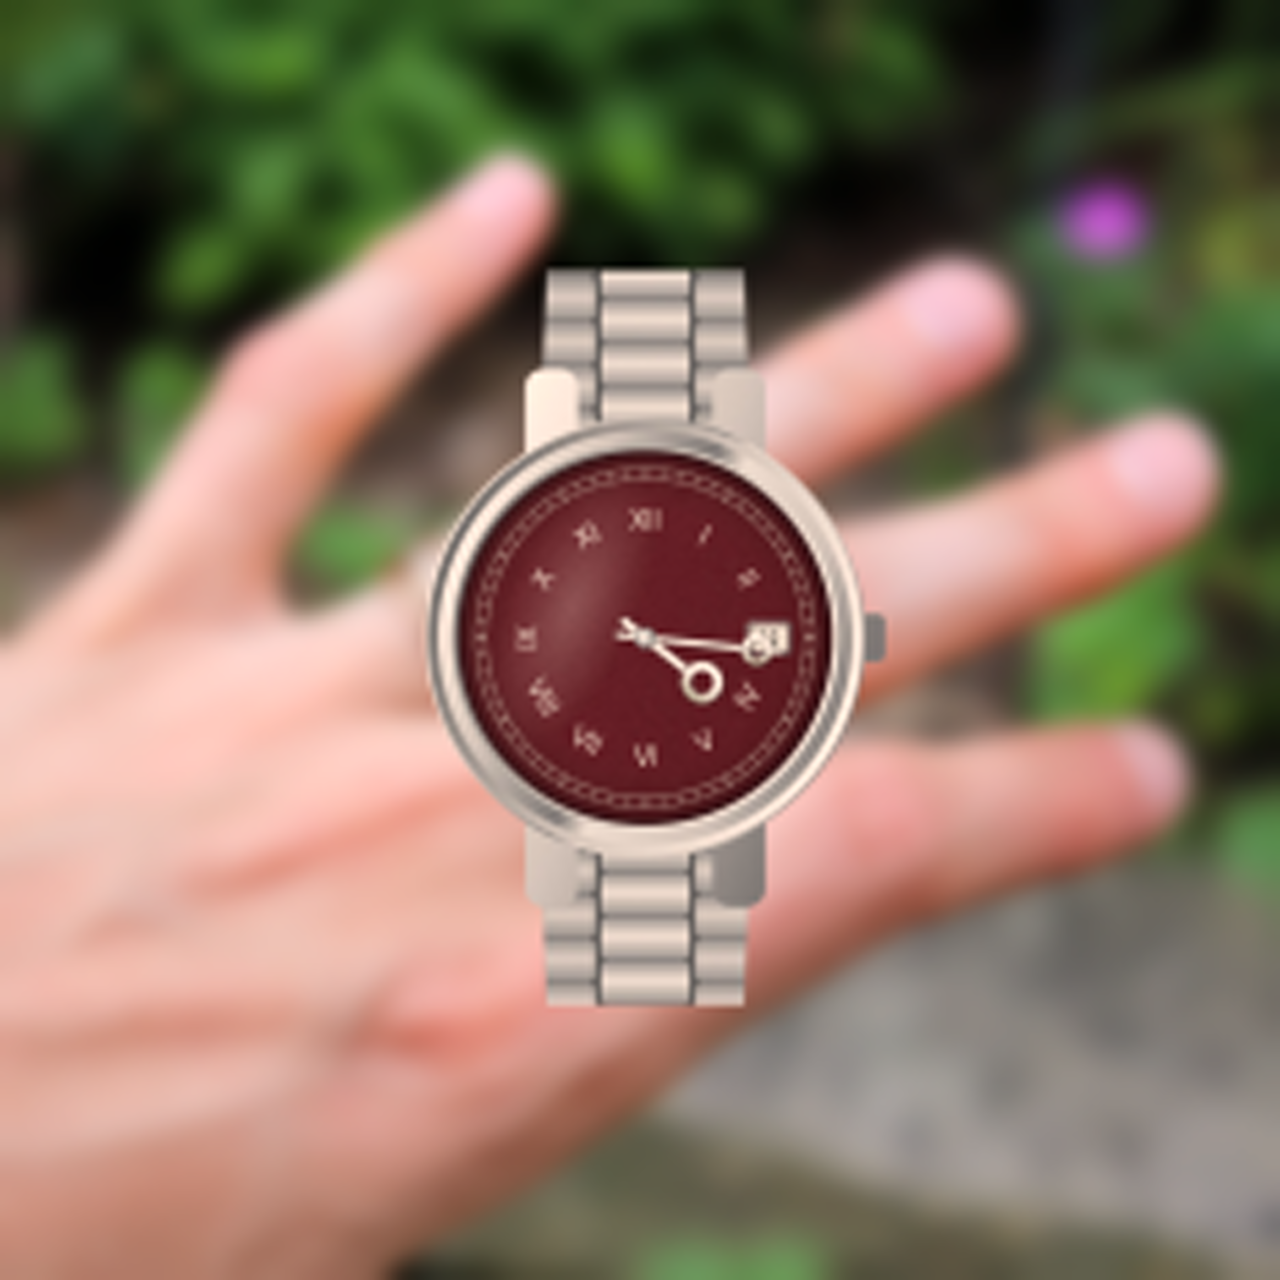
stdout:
{"hour": 4, "minute": 16}
